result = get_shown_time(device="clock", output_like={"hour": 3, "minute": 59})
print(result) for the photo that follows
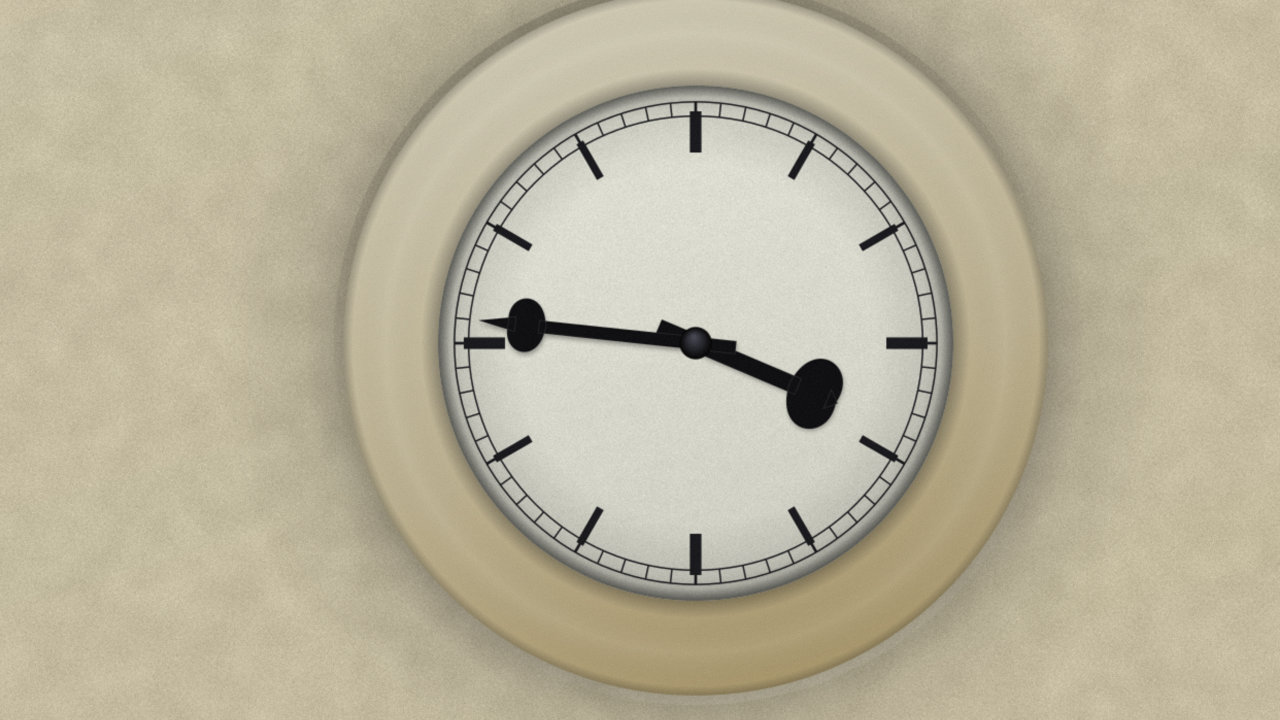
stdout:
{"hour": 3, "minute": 46}
